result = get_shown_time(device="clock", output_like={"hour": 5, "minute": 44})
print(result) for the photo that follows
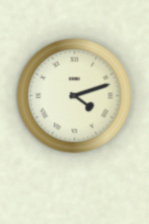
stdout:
{"hour": 4, "minute": 12}
